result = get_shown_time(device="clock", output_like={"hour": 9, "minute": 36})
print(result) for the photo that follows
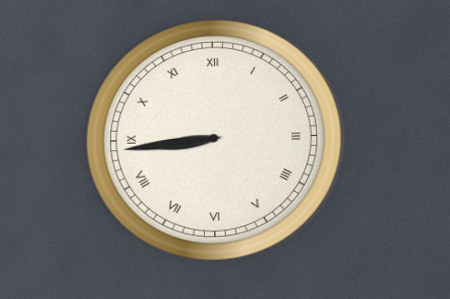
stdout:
{"hour": 8, "minute": 44}
